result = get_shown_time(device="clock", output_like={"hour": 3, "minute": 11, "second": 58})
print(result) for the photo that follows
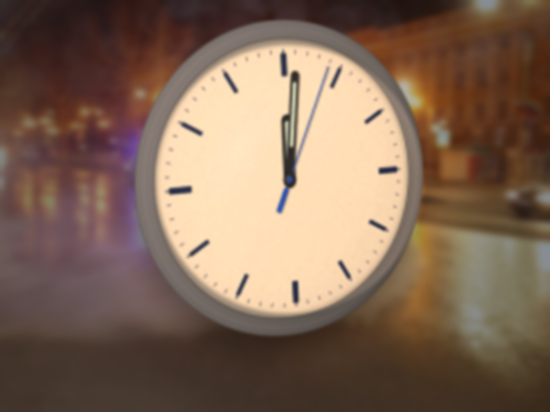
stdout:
{"hour": 12, "minute": 1, "second": 4}
